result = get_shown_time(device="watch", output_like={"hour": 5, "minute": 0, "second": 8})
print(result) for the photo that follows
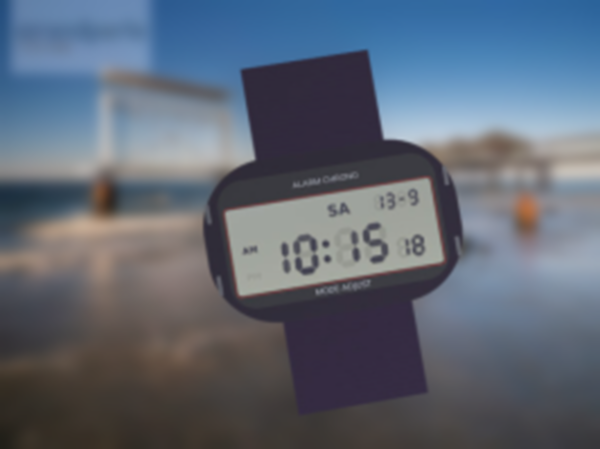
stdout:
{"hour": 10, "minute": 15, "second": 18}
